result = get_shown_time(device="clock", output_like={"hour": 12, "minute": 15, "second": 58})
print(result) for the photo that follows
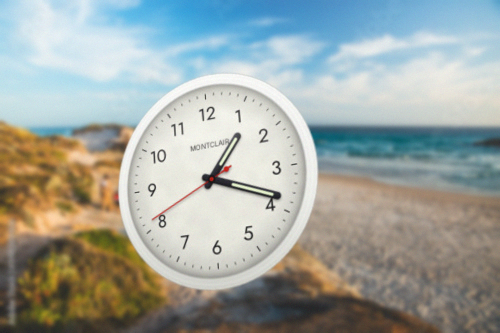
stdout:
{"hour": 1, "minute": 18, "second": 41}
